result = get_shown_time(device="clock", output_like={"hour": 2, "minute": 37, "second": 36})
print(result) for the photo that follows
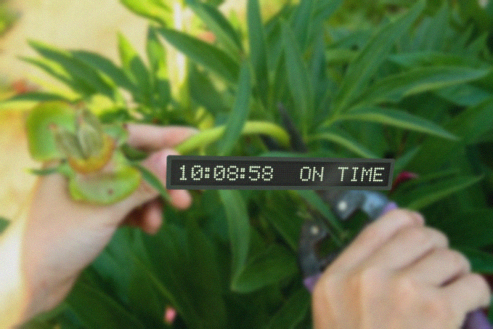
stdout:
{"hour": 10, "minute": 8, "second": 58}
